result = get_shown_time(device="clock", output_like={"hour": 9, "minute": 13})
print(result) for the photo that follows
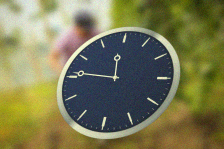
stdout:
{"hour": 11, "minute": 46}
